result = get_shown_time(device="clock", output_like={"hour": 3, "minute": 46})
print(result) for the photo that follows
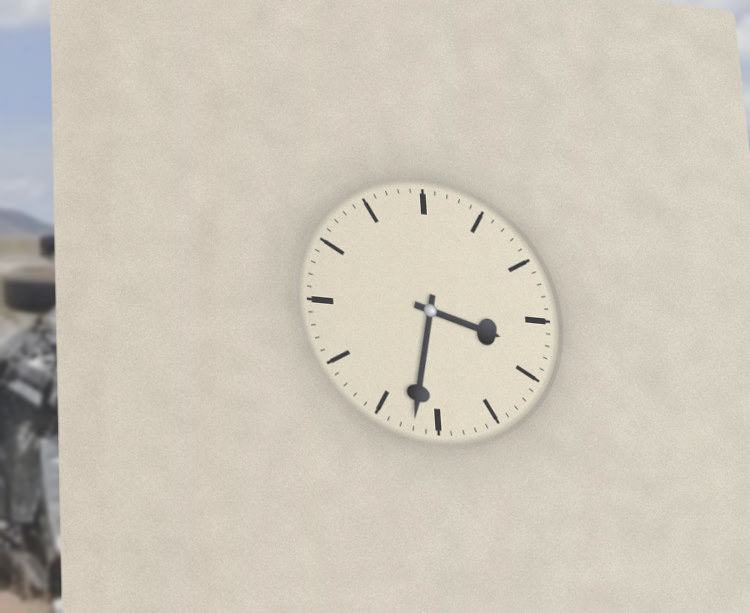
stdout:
{"hour": 3, "minute": 32}
